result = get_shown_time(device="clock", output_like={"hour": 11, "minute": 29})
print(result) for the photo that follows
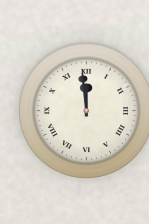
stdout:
{"hour": 11, "minute": 59}
